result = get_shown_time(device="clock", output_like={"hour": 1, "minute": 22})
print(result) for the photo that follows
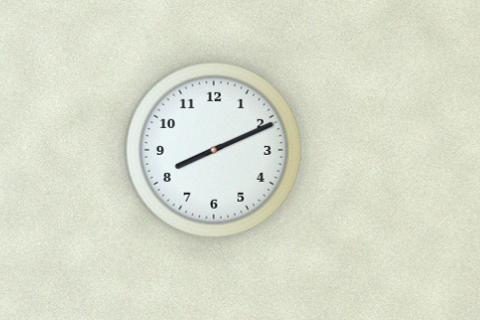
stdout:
{"hour": 8, "minute": 11}
